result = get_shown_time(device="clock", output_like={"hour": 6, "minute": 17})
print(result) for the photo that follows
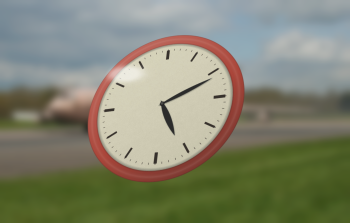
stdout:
{"hour": 5, "minute": 11}
